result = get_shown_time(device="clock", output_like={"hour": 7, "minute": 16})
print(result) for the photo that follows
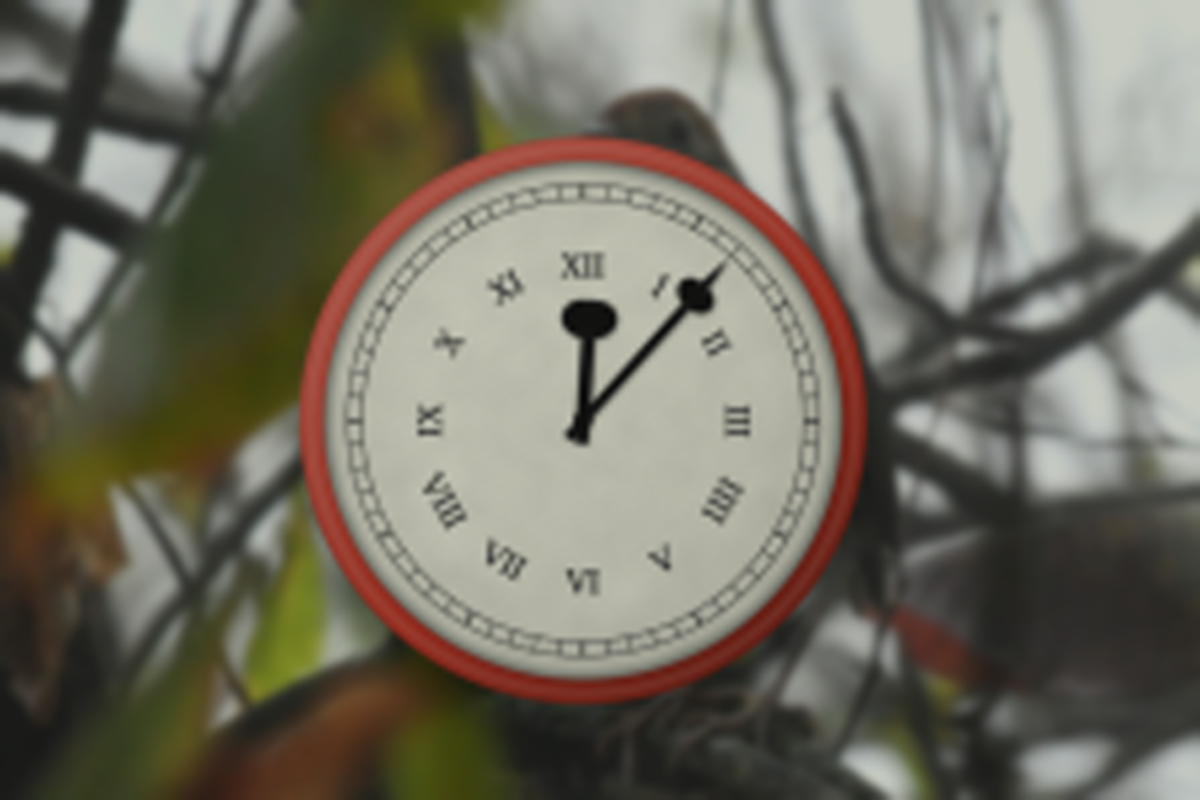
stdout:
{"hour": 12, "minute": 7}
